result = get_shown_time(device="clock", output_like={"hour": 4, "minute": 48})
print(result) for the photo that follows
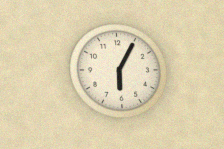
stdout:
{"hour": 6, "minute": 5}
